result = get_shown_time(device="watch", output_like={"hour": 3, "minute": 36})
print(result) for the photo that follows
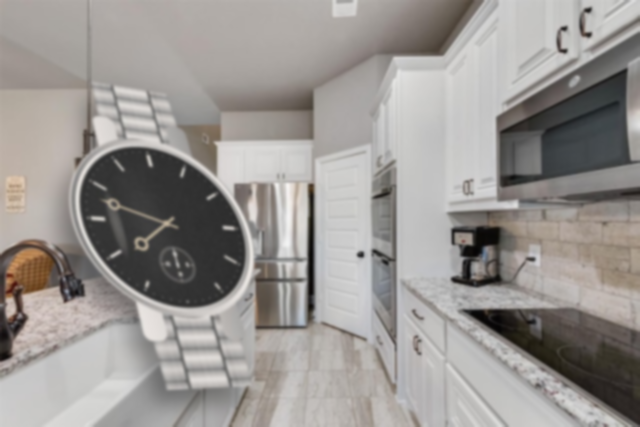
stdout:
{"hour": 7, "minute": 48}
